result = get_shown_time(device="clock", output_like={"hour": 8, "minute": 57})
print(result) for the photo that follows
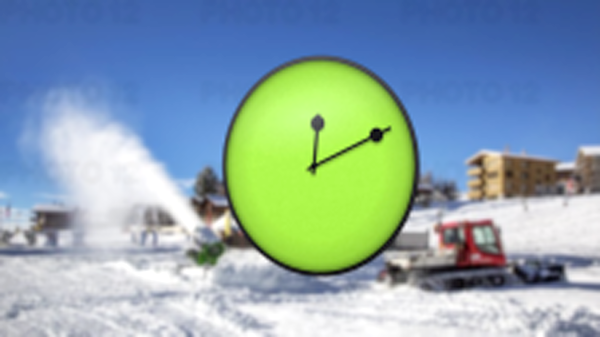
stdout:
{"hour": 12, "minute": 11}
